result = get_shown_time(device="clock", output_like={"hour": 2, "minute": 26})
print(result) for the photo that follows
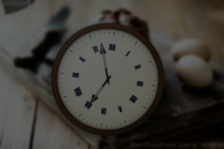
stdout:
{"hour": 6, "minute": 57}
